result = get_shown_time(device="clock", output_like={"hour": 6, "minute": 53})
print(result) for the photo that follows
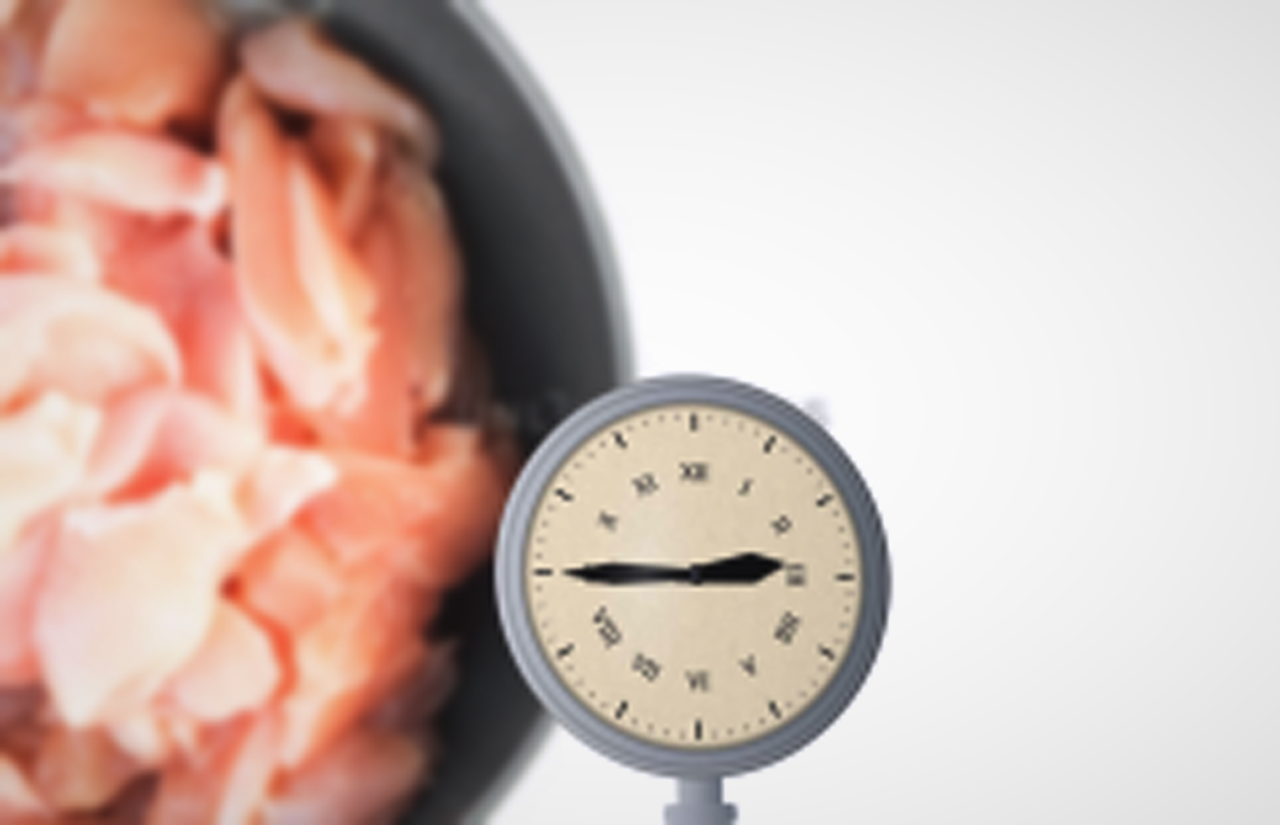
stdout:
{"hour": 2, "minute": 45}
